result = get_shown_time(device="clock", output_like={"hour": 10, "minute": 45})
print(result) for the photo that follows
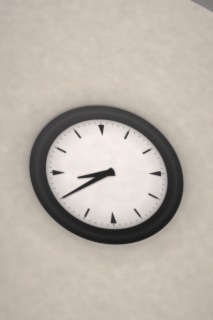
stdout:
{"hour": 8, "minute": 40}
